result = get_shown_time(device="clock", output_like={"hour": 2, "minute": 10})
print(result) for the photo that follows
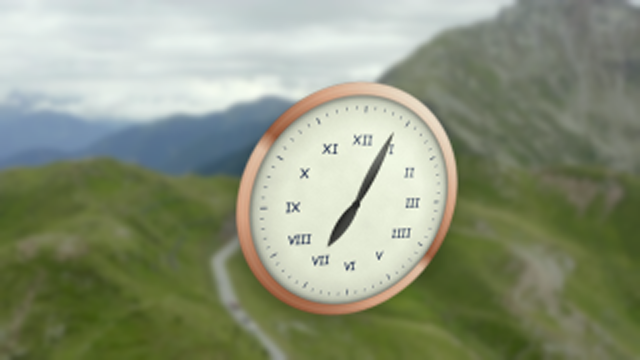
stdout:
{"hour": 7, "minute": 4}
